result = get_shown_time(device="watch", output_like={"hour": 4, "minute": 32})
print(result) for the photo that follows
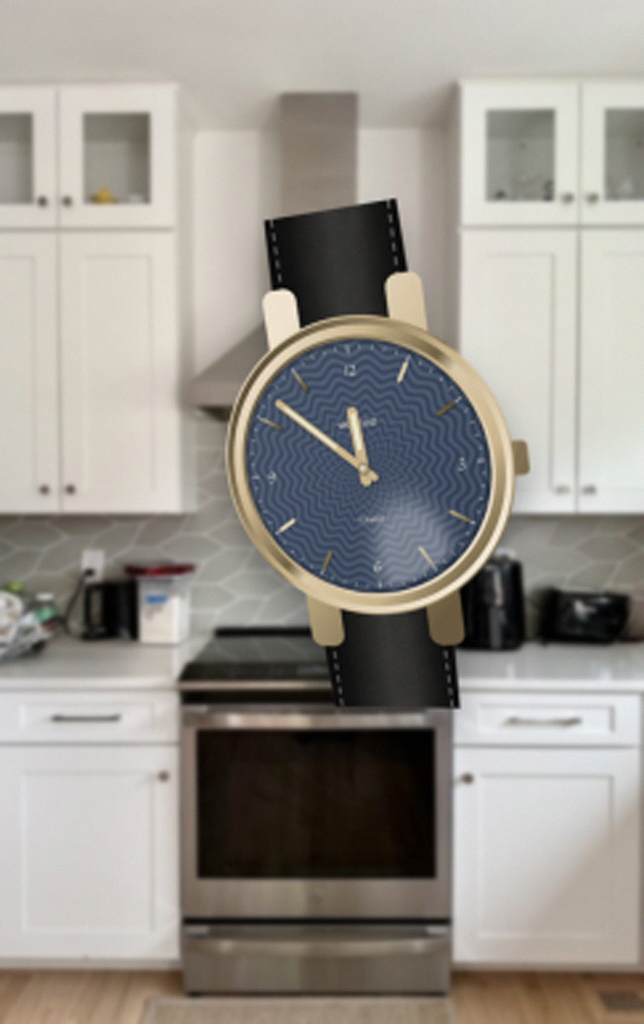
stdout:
{"hour": 11, "minute": 52}
